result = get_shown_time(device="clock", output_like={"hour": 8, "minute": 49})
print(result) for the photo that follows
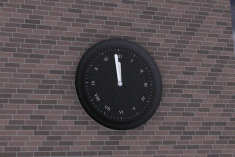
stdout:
{"hour": 11, "minute": 59}
